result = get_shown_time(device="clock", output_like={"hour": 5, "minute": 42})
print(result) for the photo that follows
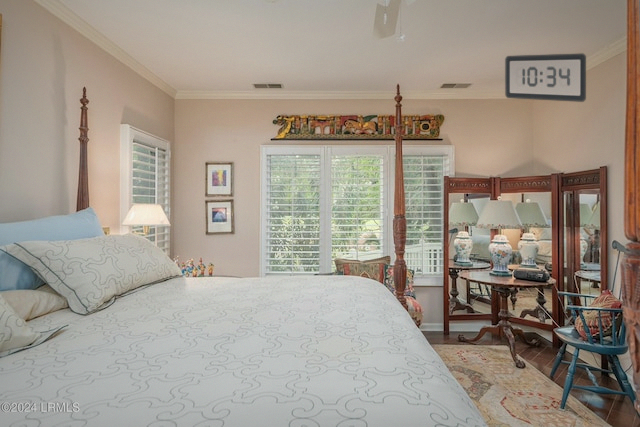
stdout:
{"hour": 10, "minute": 34}
